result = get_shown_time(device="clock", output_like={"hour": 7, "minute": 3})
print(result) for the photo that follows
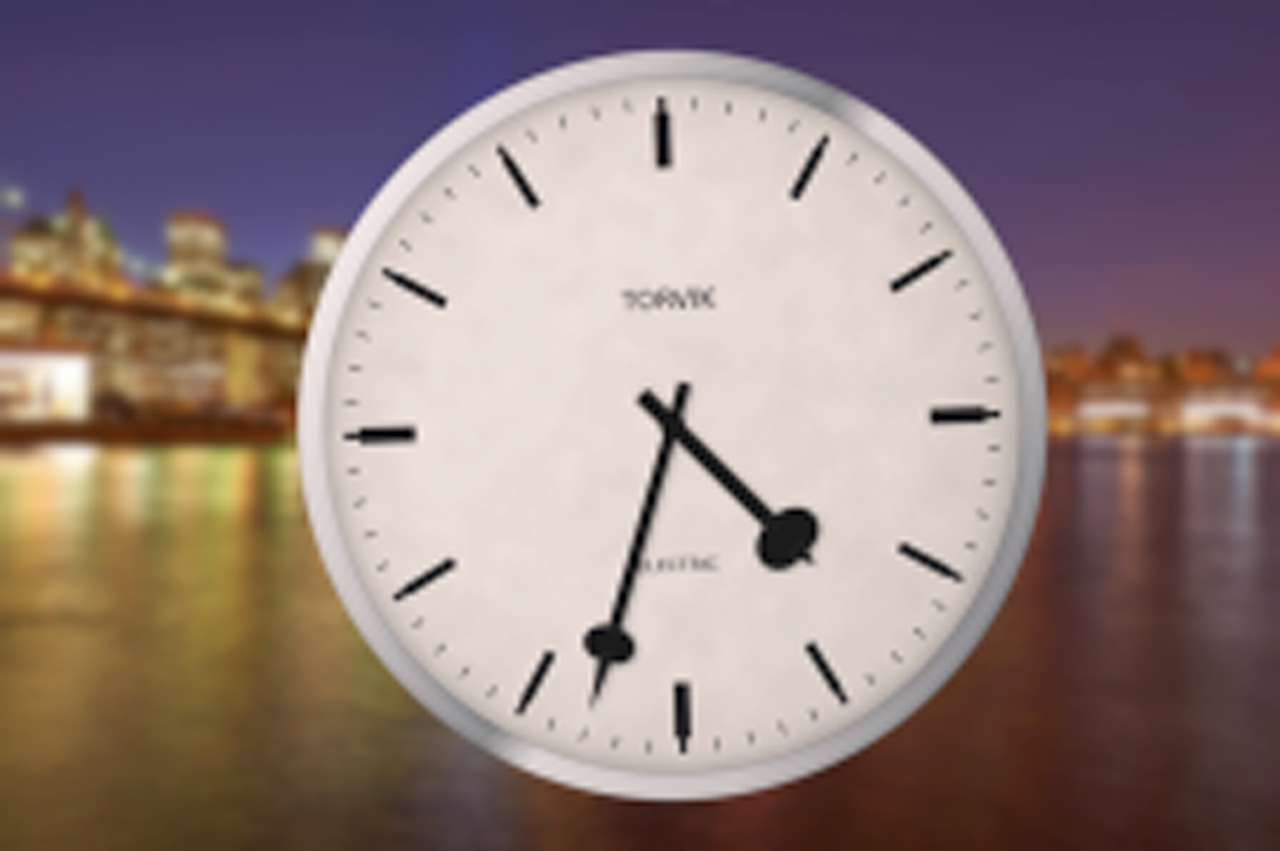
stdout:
{"hour": 4, "minute": 33}
